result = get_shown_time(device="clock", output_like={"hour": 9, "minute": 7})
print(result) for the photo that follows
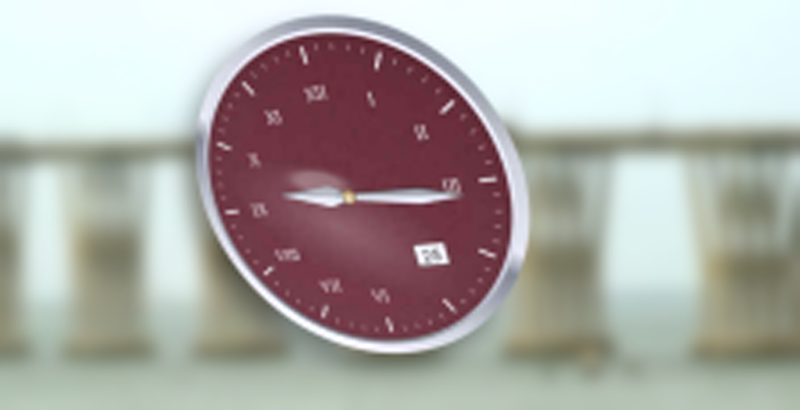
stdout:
{"hour": 9, "minute": 16}
